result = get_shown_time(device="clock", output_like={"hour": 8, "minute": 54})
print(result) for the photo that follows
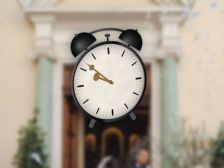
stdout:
{"hour": 9, "minute": 52}
